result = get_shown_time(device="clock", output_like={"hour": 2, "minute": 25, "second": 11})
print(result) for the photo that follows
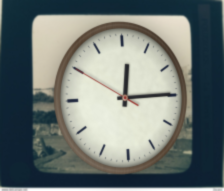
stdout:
{"hour": 12, "minute": 14, "second": 50}
